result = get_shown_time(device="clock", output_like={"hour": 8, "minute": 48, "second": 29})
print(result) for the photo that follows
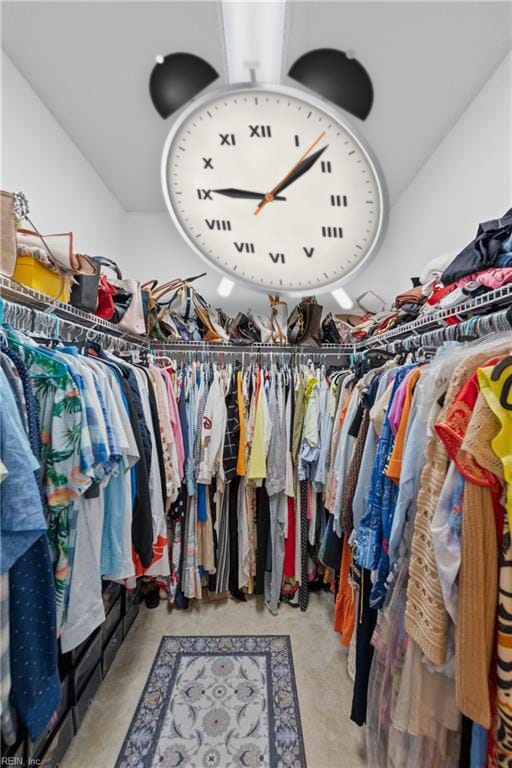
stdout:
{"hour": 9, "minute": 8, "second": 7}
